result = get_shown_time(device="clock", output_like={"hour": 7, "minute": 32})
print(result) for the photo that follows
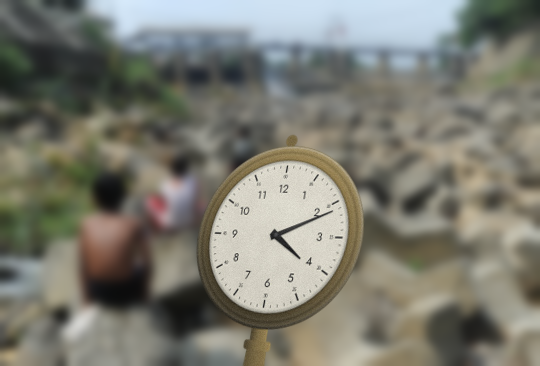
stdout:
{"hour": 4, "minute": 11}
